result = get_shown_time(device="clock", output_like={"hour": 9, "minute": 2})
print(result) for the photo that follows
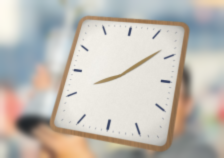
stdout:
{"hour": 8, "minute": 8}
